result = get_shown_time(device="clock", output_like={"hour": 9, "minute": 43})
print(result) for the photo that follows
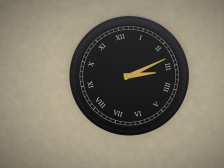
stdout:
{"hour": 3, "minute": 13}
